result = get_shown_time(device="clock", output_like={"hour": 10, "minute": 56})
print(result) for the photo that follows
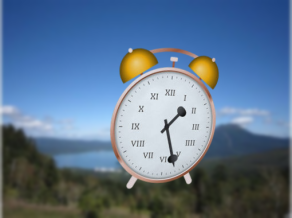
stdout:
{"hour": 1, "minute": 27}
